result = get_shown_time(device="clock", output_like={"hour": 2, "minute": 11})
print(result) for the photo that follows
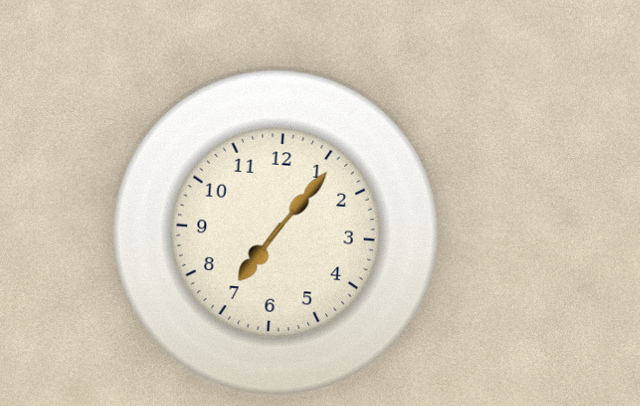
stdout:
{"hour": 7, "minute": 6}
